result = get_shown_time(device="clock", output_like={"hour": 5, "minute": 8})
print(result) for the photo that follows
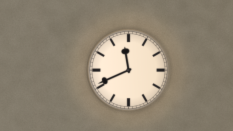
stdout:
{"hour": 11, "minute": 41}
